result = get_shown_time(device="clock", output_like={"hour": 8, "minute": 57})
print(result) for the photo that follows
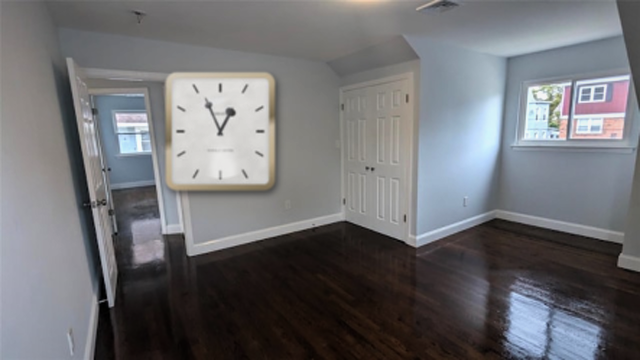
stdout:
{"hour": 12, "minute": 56}
